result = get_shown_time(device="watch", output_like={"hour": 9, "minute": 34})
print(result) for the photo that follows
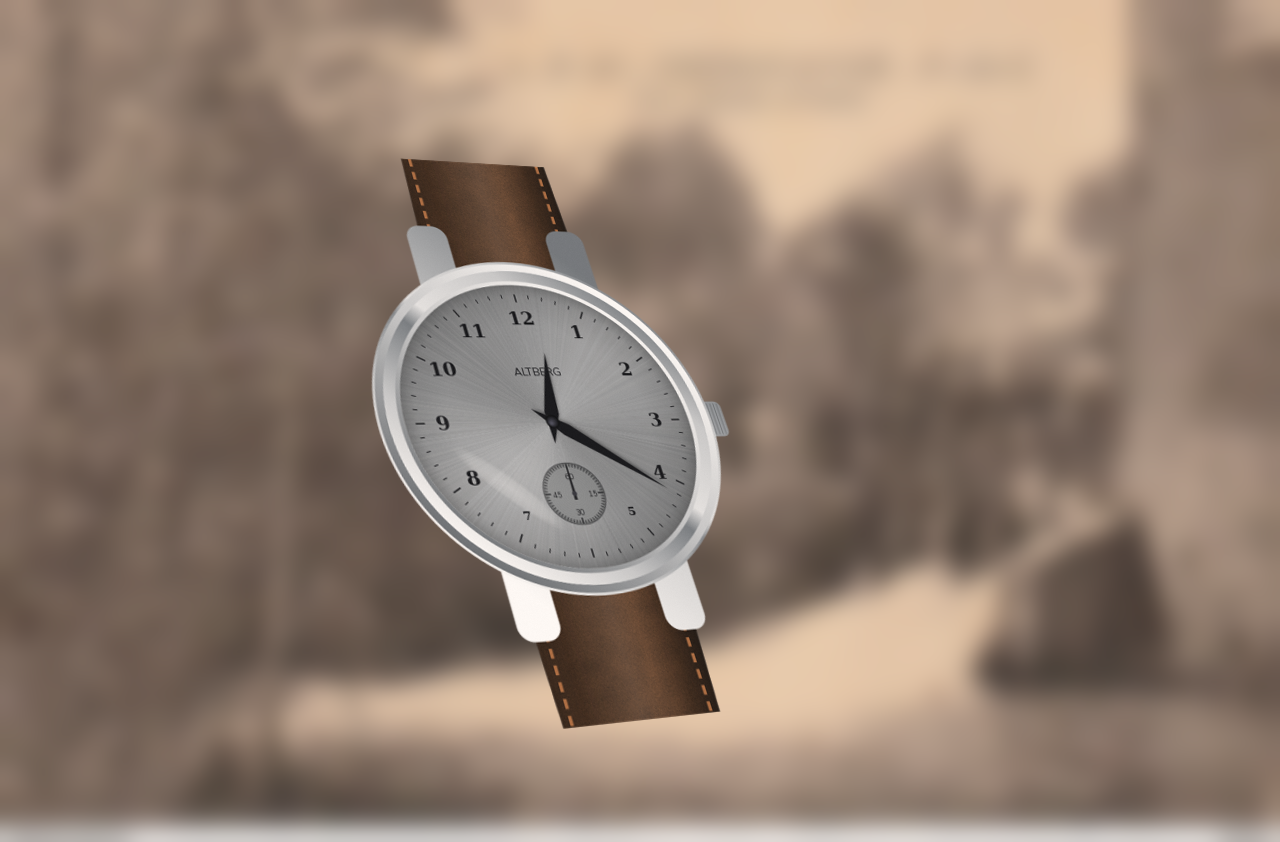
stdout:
{"hour": 12, "minute": 21}
